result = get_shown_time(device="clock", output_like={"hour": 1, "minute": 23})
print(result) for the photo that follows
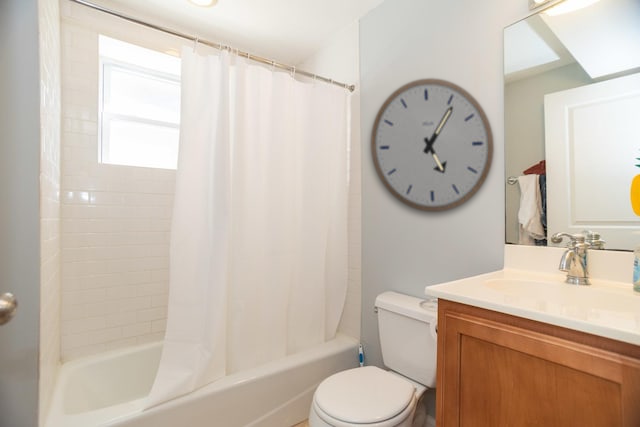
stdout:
{"hour": 5, "minute": 6}
